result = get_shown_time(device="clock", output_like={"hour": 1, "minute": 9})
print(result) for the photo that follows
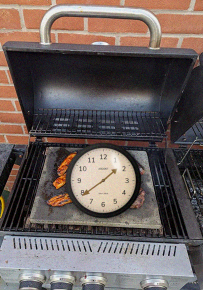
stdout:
{"hour": 1, "minute": 39}
